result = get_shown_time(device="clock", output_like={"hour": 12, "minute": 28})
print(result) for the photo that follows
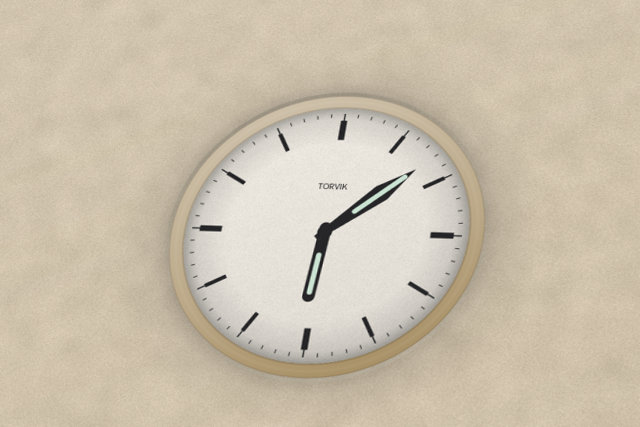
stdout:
{"hour": 6, "minute": 8}
